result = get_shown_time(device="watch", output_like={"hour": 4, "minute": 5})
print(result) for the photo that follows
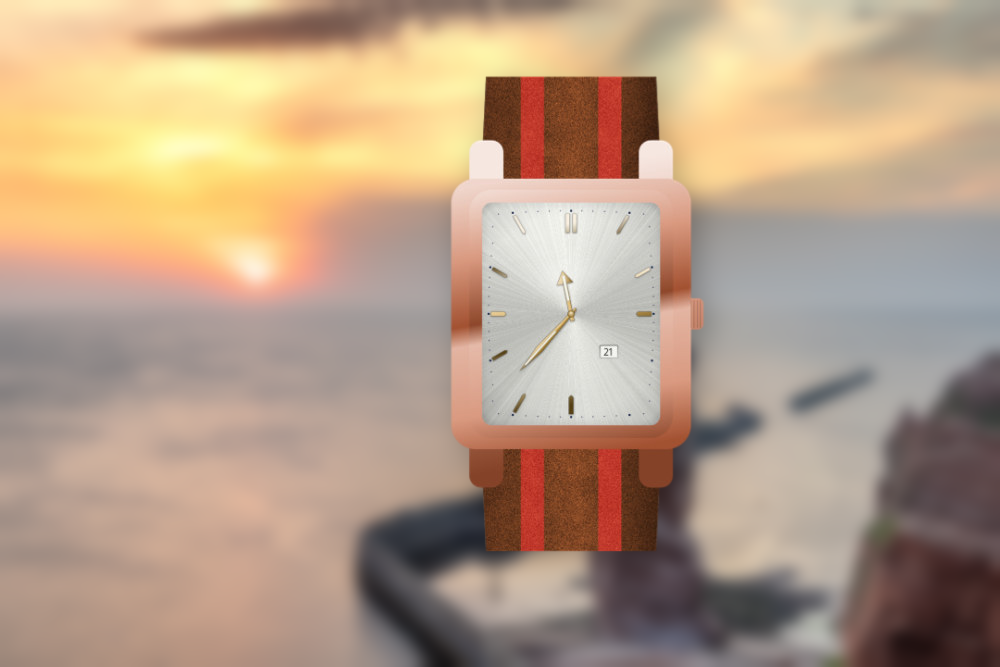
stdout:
{"hour": 11, "minute": 37}
